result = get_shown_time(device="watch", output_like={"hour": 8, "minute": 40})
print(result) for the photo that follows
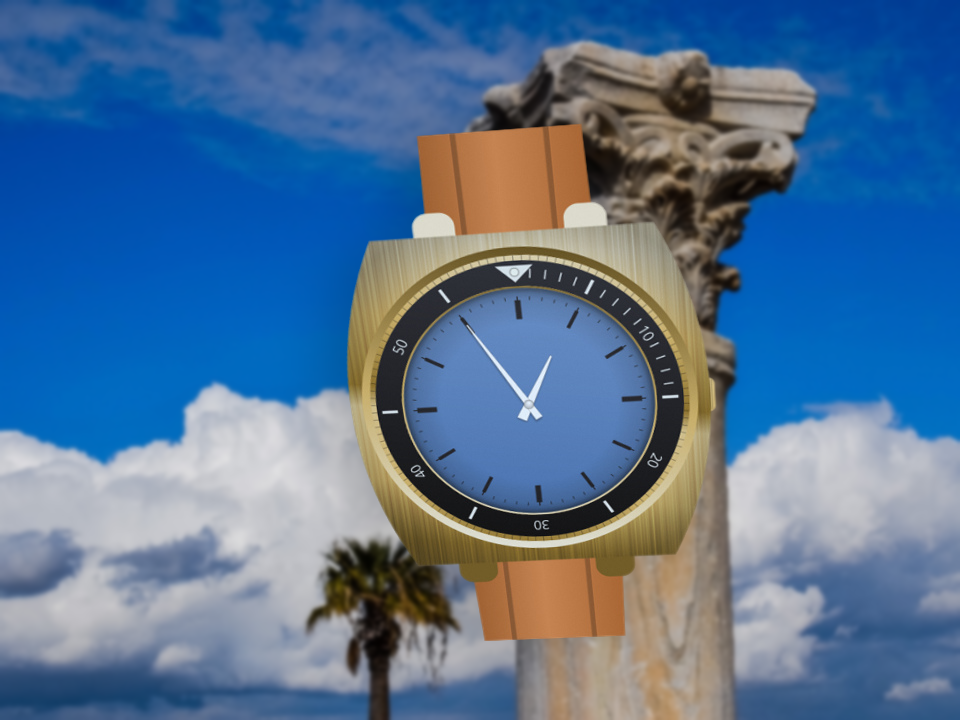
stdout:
{"hour": 12, "minute": 55}
